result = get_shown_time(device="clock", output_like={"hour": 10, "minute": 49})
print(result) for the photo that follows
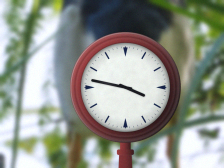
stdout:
{"hour": 3, "minute": 47}
